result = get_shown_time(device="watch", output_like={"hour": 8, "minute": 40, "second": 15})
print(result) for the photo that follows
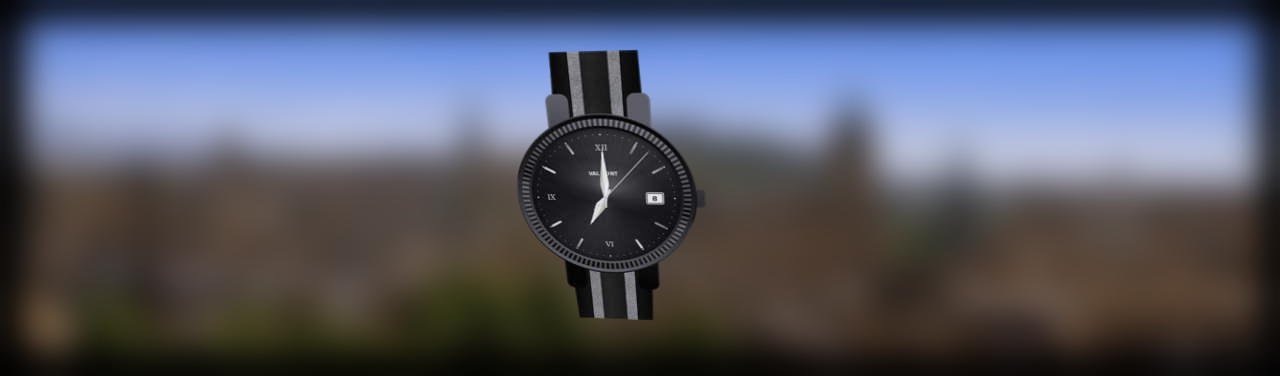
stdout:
{"hour": 7, "minute": 0, "second": 7}
